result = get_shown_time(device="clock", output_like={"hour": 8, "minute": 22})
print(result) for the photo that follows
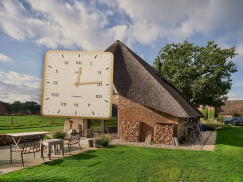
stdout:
{"hour": 12, "minute": 14}
